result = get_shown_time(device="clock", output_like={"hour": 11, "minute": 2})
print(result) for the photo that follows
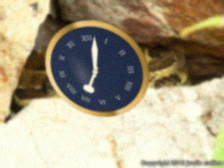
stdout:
{"hour": 7, "minute": 2}
